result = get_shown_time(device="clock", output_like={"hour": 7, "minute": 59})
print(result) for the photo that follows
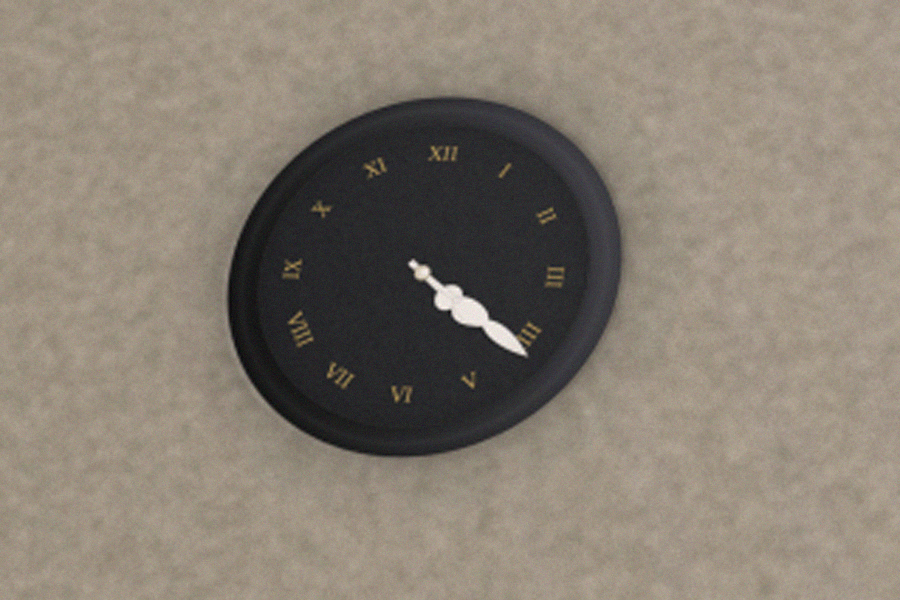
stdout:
{"hour": 4, "minute": 21}
